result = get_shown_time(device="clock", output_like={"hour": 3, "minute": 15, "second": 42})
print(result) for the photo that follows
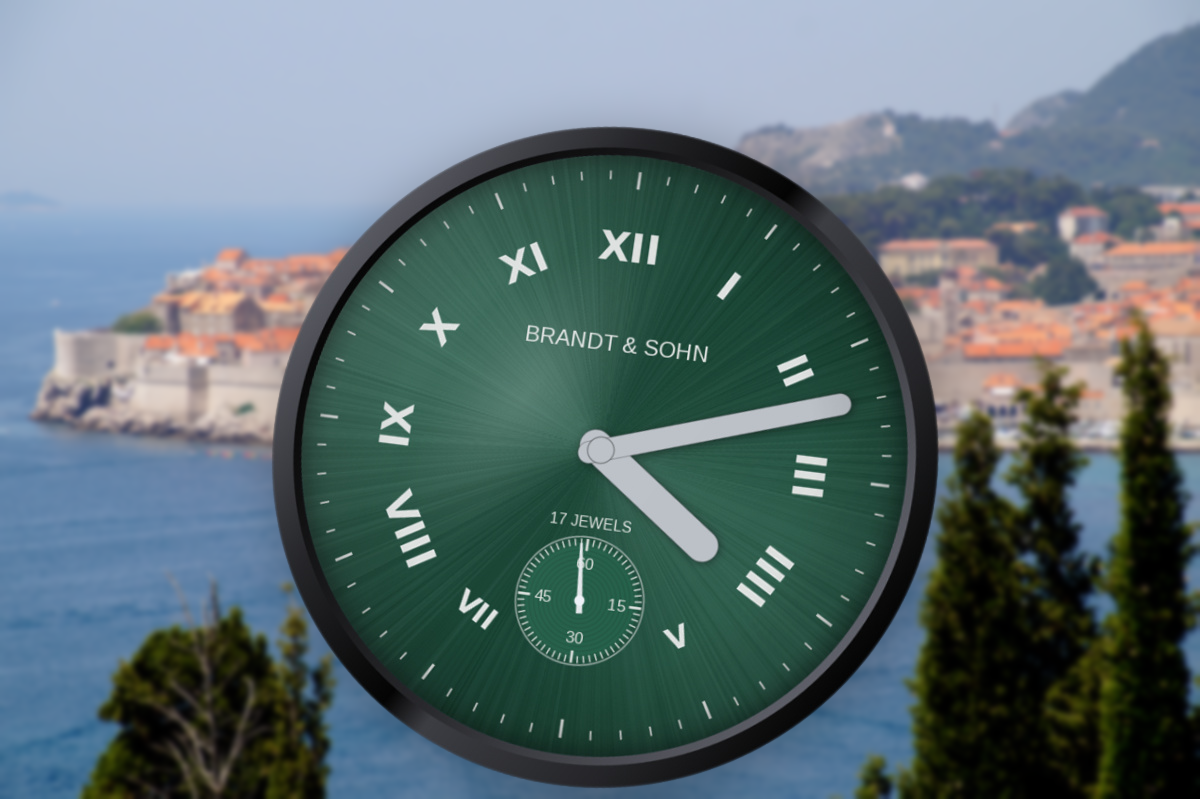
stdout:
{"hour": 4, "minute": 11, "second": 59}
